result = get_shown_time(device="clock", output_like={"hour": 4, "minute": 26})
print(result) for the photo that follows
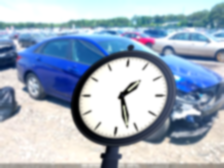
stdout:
{"hour": 1, "minute": 27}
